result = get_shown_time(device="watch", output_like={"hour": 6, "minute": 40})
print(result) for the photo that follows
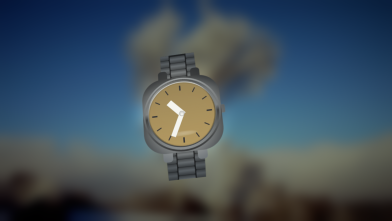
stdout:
{"hour": 10, "minute": 34}
